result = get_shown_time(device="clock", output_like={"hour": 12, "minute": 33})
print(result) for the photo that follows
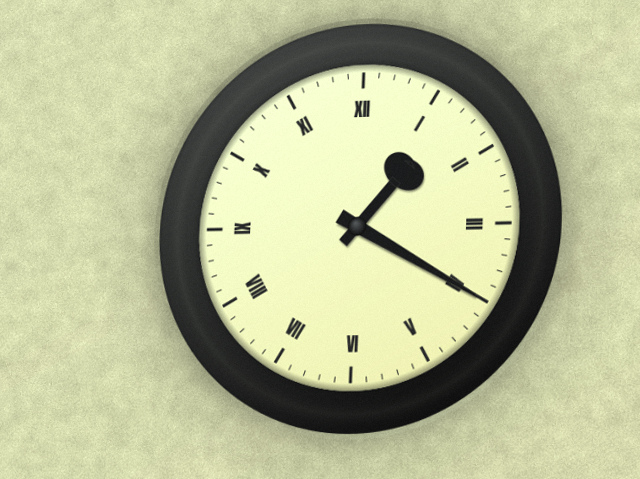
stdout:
{"hour": 1, "minute": 20}
